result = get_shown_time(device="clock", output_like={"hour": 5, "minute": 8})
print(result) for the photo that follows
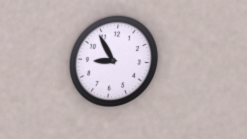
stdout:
{"hour": 8, "minute": 54}
